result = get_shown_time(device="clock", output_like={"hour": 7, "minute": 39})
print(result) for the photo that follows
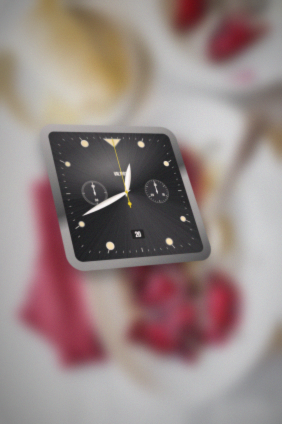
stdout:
{"hour": 12, "minute": 41}
